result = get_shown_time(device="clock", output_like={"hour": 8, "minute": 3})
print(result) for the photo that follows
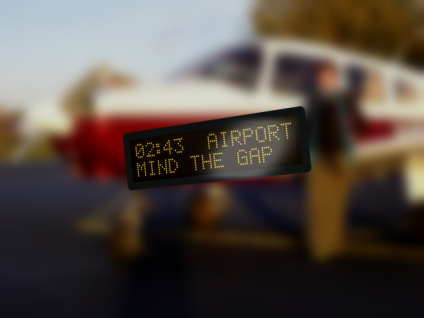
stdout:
{"hour": 2, "minute": 43}
